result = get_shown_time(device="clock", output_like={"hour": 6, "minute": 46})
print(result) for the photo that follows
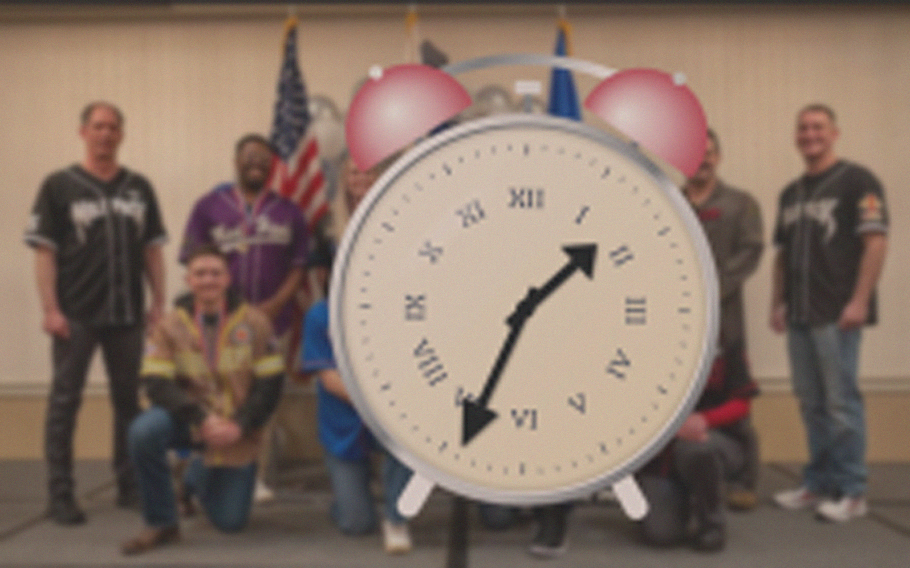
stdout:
{"hour": 1, "minute": 34}
